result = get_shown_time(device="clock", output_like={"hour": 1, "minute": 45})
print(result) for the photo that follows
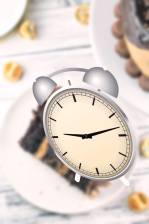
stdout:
{"hour": 9, "minute": 13}
